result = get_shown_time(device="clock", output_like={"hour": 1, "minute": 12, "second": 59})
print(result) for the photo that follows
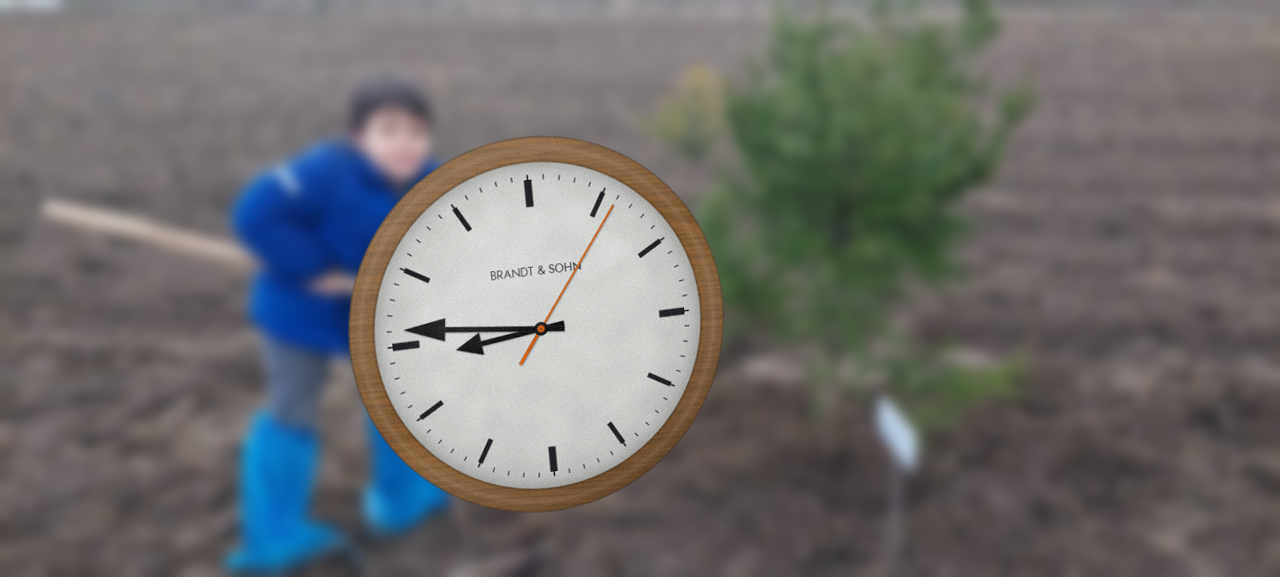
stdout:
{"hour": 8, "minute": 46, "second": 6}
